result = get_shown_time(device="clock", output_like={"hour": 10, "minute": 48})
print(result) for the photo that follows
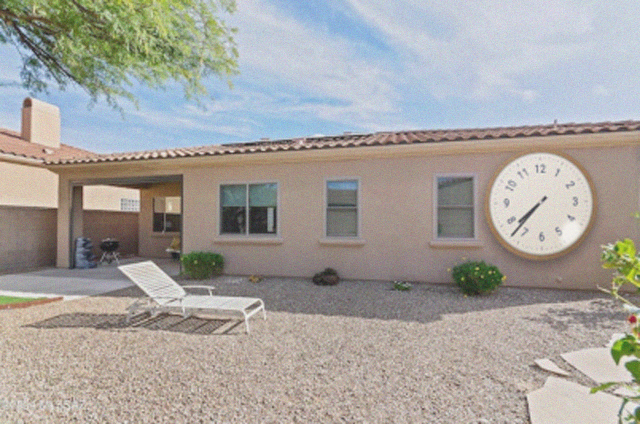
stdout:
{"hour": 7, "minute": 37}
